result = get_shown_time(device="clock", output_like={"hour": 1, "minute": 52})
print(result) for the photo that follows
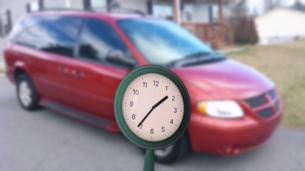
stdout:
{"hour": 1, "minute": 36}
